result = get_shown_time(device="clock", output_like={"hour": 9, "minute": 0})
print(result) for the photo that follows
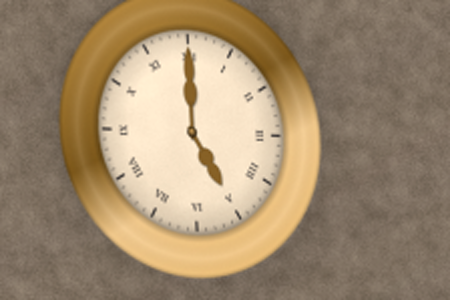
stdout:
{"hour": 5, "minute": 0}
